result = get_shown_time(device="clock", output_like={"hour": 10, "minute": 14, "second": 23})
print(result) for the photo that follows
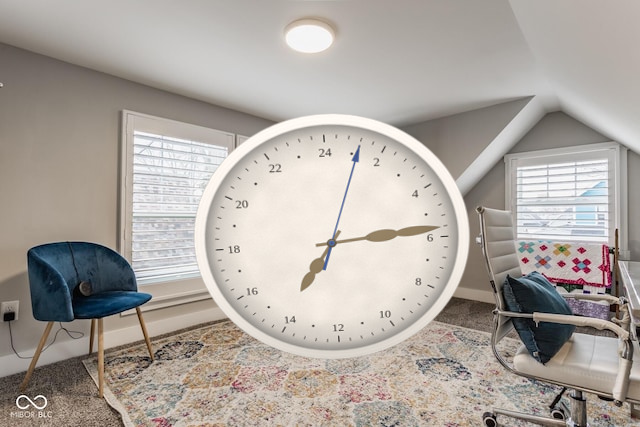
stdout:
{"hour": 14, "minute": 14, "second": 3}
